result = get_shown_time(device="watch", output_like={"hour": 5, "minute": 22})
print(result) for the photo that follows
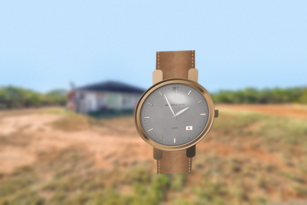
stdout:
{"hour": 1, "minute": 56}
